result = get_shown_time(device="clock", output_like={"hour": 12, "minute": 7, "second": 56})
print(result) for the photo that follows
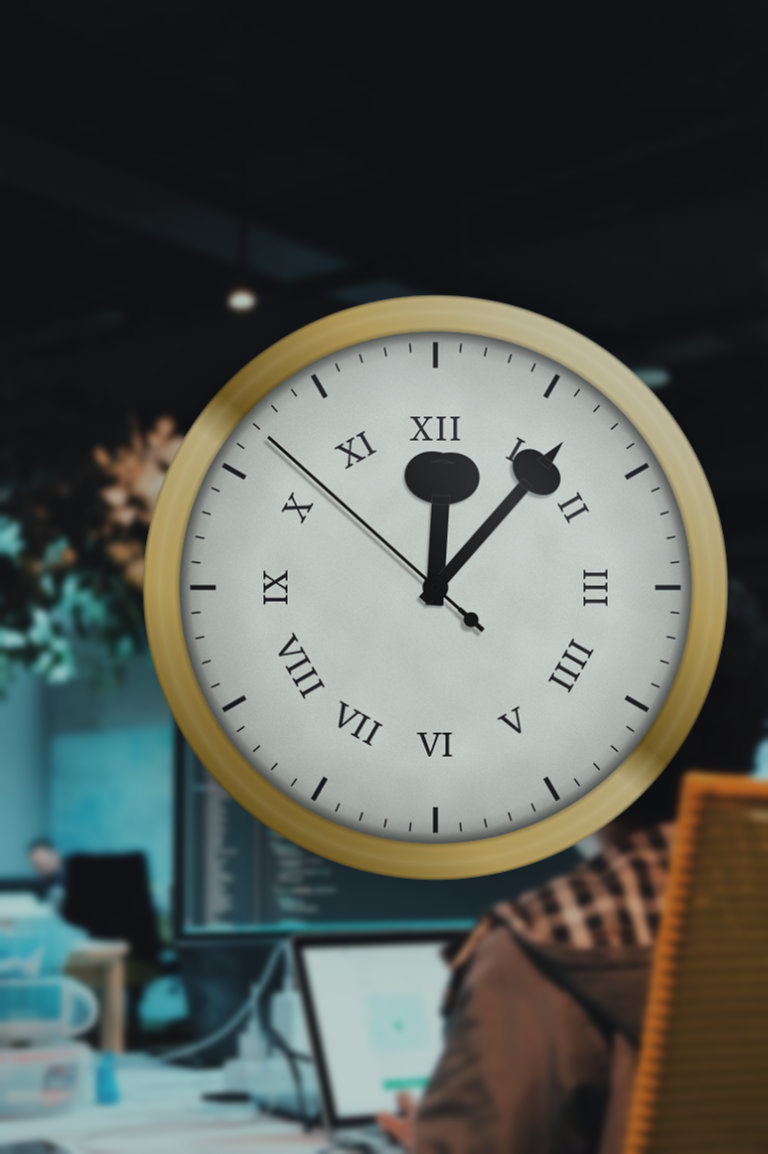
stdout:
{"hour": 12, "minute": 6, "second": 52}
